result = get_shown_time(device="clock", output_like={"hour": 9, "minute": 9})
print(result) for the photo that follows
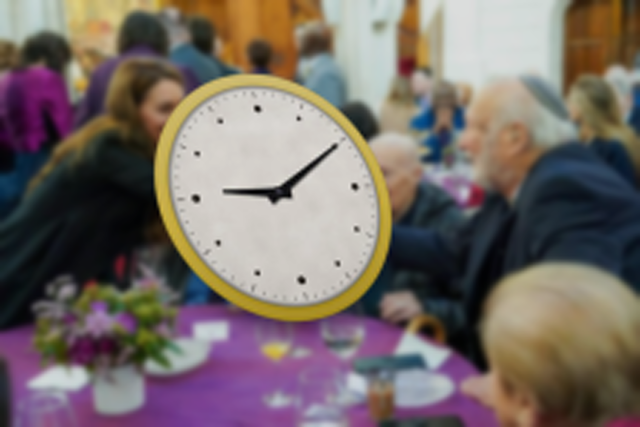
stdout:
{"hour": 9, "minute": 10}
